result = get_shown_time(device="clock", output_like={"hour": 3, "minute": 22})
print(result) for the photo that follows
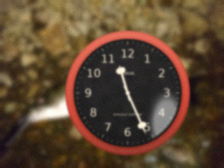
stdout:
{"hour": 11, "minute": 26}
